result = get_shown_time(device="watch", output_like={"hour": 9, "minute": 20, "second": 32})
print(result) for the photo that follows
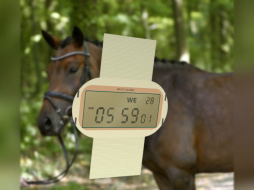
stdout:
{"hour": 5, "minute": 59, "second": 1}
